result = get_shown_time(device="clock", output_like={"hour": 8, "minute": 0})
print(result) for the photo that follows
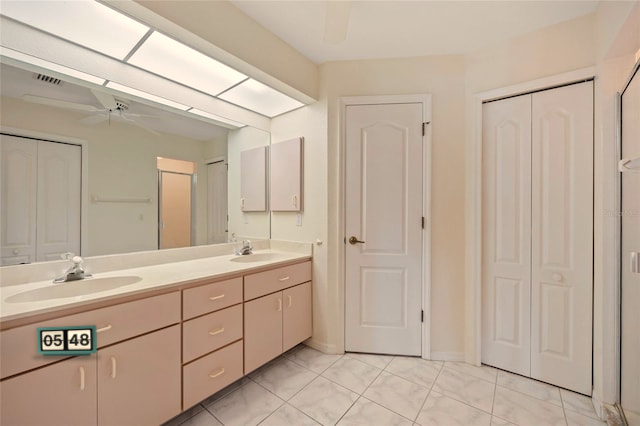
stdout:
{"hour": 5, "minute": 48}
